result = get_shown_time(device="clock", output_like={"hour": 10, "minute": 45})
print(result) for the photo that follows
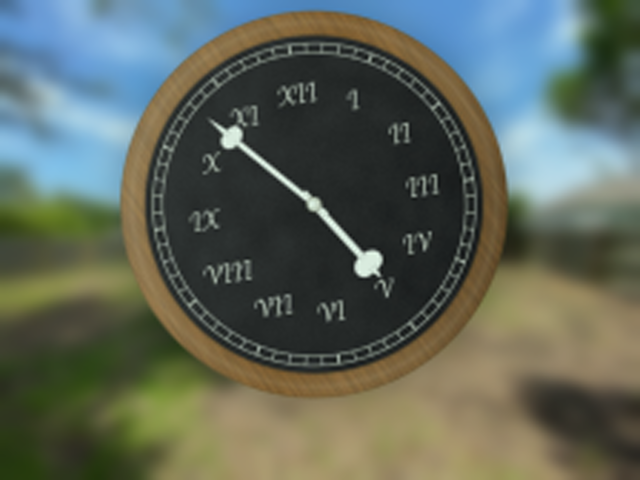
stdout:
{"hour": 4, "minute": 53}
